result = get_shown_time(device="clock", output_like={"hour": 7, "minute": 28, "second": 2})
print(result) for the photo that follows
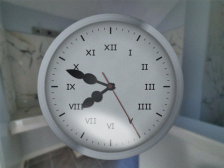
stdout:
{"hour": 7, "minute": 48, "second": 25}
